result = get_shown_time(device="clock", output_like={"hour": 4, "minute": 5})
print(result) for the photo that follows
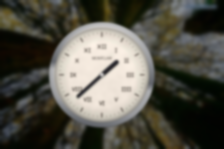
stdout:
{"hour": 1, "minute": 38}
